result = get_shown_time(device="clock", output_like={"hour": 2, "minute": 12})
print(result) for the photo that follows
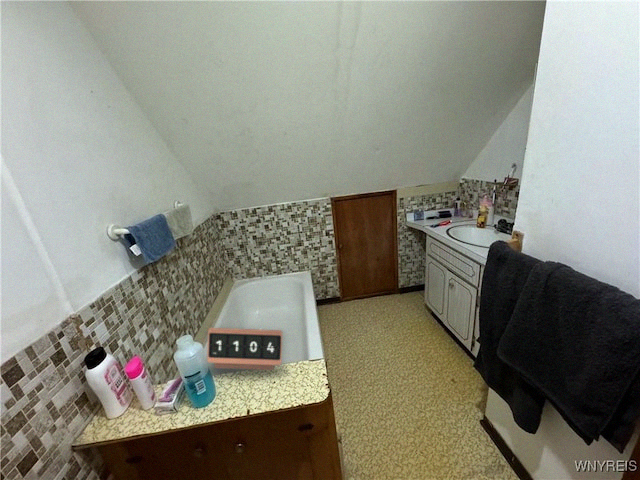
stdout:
{"hour": 11, "minute": 4}
